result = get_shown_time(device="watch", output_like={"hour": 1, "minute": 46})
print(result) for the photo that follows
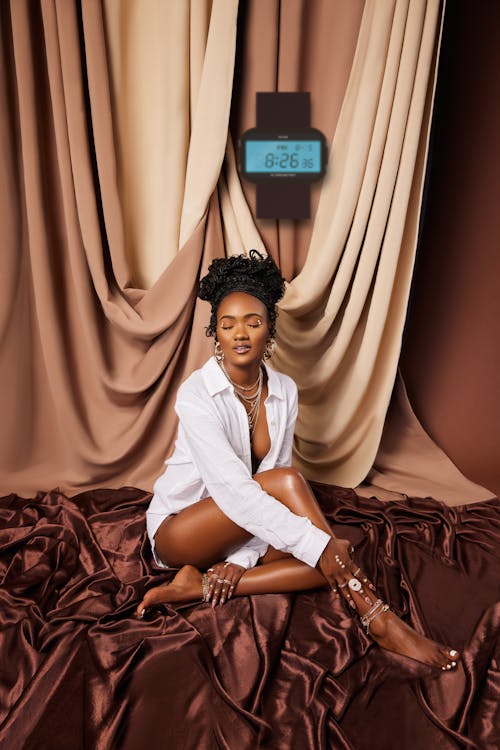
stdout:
{"hour": 8, "minute": 26}
